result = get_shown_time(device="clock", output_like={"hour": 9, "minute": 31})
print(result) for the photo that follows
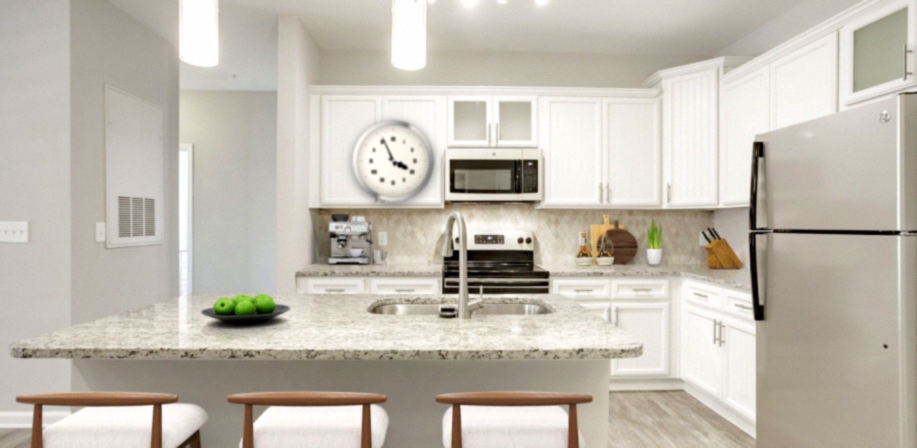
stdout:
{"hour": 3, "minute": 56}
